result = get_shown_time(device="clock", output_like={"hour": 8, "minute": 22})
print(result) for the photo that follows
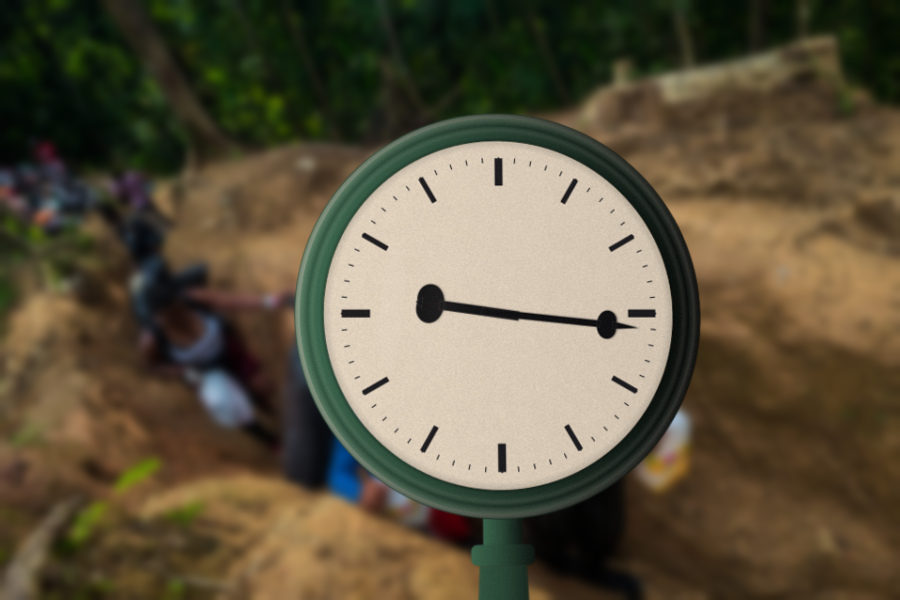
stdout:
{"hour": 9, "minute": 16}
